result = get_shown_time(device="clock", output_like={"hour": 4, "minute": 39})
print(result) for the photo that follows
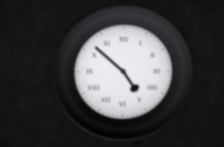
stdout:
{"hour": 4, "minute": 52}
